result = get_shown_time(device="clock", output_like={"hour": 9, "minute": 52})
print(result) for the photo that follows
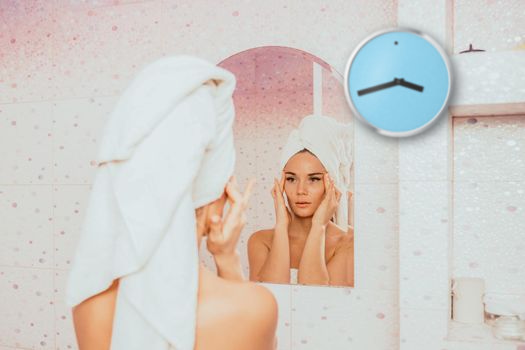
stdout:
{"hour": 3, "minute": 43}
